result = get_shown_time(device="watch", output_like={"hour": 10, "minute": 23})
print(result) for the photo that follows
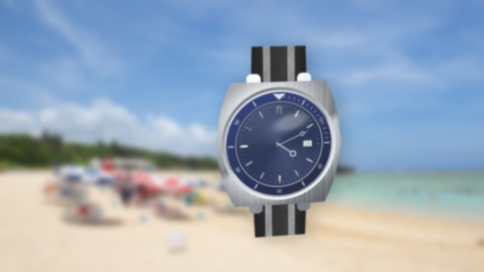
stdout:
{"hour": 4, "minute": 11}
